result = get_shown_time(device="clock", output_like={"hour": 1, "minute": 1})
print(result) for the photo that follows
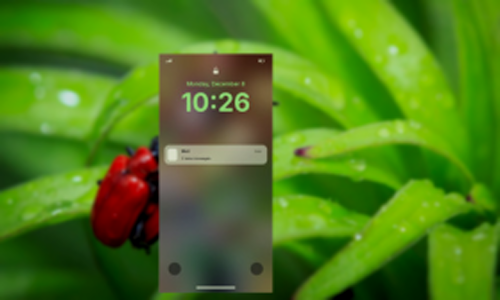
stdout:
{"hour": 10, "minute": 26}
